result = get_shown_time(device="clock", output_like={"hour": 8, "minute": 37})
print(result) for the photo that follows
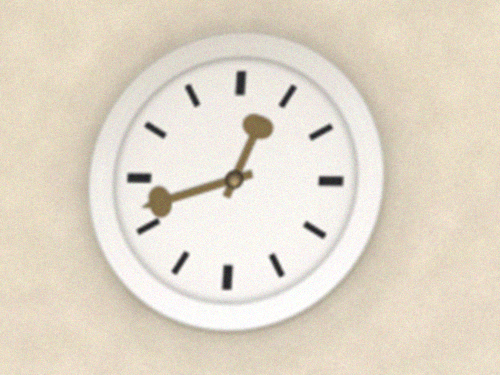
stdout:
{"hour": 12, "minute": 42}
